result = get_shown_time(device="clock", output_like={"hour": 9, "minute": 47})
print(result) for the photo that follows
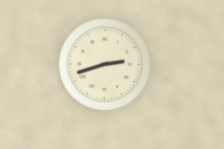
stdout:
{"hour": 2, "minute": 42}
